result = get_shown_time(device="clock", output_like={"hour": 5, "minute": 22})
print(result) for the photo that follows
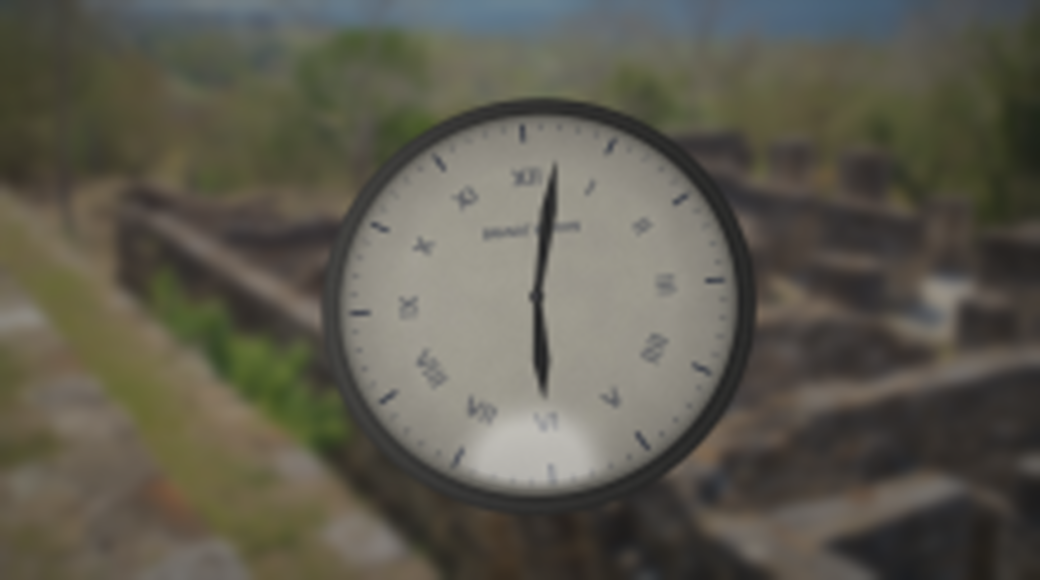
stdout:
{"hour": 6, "minute": 2}
